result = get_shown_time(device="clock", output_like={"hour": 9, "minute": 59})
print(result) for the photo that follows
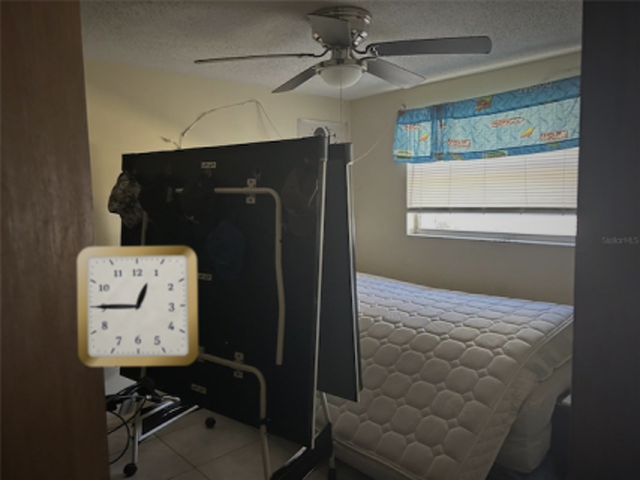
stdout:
{"hour": 12, "minute": 45}
